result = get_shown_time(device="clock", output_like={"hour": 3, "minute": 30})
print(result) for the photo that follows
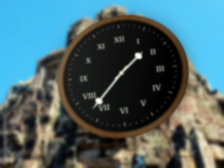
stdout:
{"hour": 1, "minute": 37}
